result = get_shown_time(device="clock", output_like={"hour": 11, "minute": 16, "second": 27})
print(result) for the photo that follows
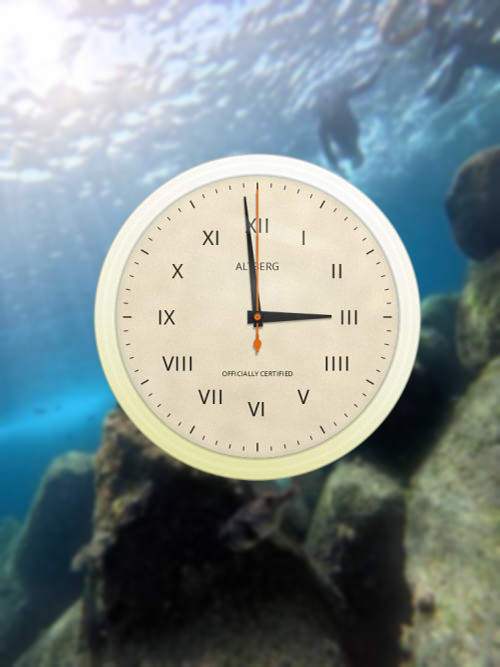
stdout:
{"hour": 2, "minute": 59, "second": 0}
